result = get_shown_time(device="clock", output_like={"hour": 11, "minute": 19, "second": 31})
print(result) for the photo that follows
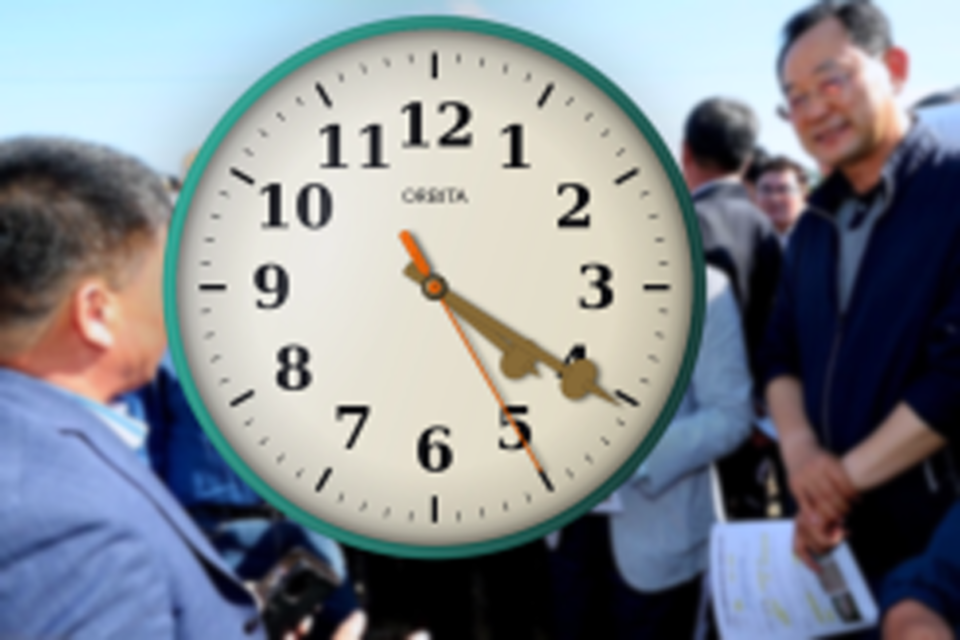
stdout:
{"hour": 4, "minute": 20, "second": 25}
